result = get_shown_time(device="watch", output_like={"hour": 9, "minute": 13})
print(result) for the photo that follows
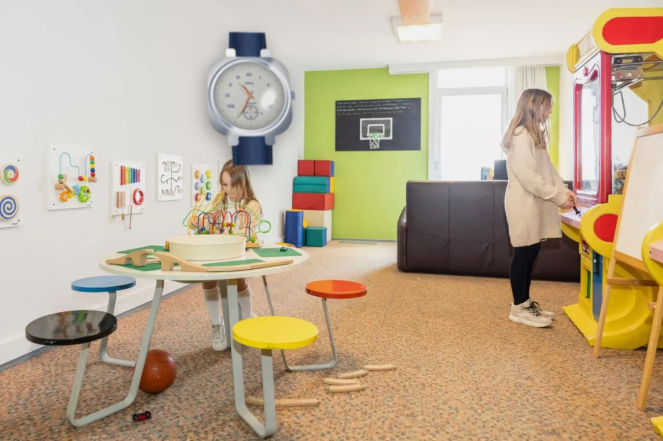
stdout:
{"hour": 10, "minute": 35}
